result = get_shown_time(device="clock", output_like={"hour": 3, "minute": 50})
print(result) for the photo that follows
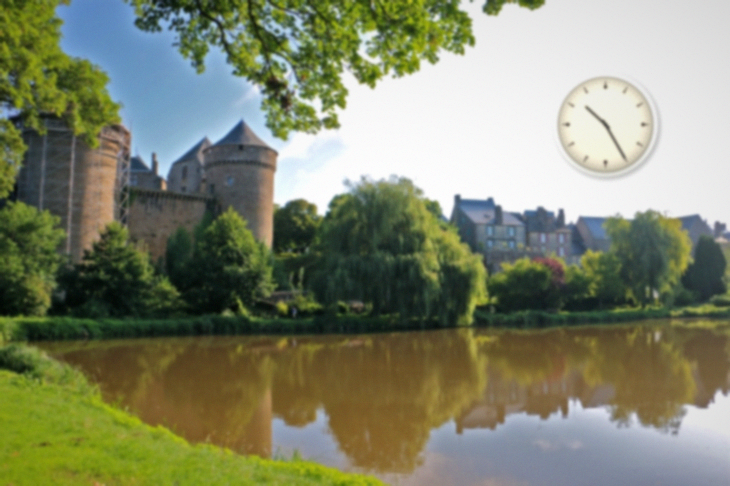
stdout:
{"hour": 10, "minute": 25}
